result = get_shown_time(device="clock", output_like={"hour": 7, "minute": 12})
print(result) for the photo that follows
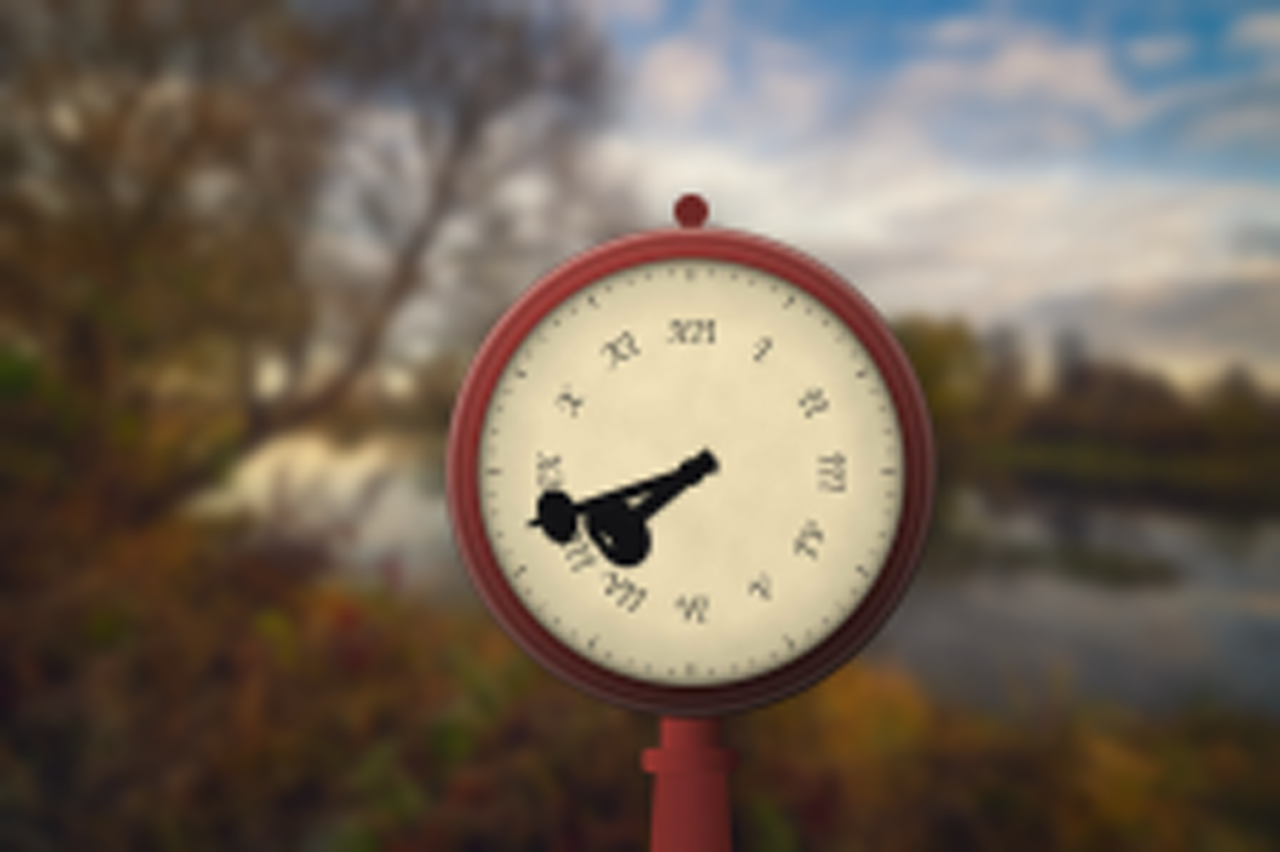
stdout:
{"hour": 7, "minute": 42}
